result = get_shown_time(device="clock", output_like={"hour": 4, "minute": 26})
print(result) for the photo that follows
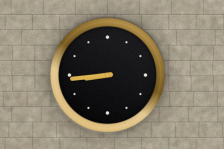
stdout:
{"hour": 8, "minute": 44}
